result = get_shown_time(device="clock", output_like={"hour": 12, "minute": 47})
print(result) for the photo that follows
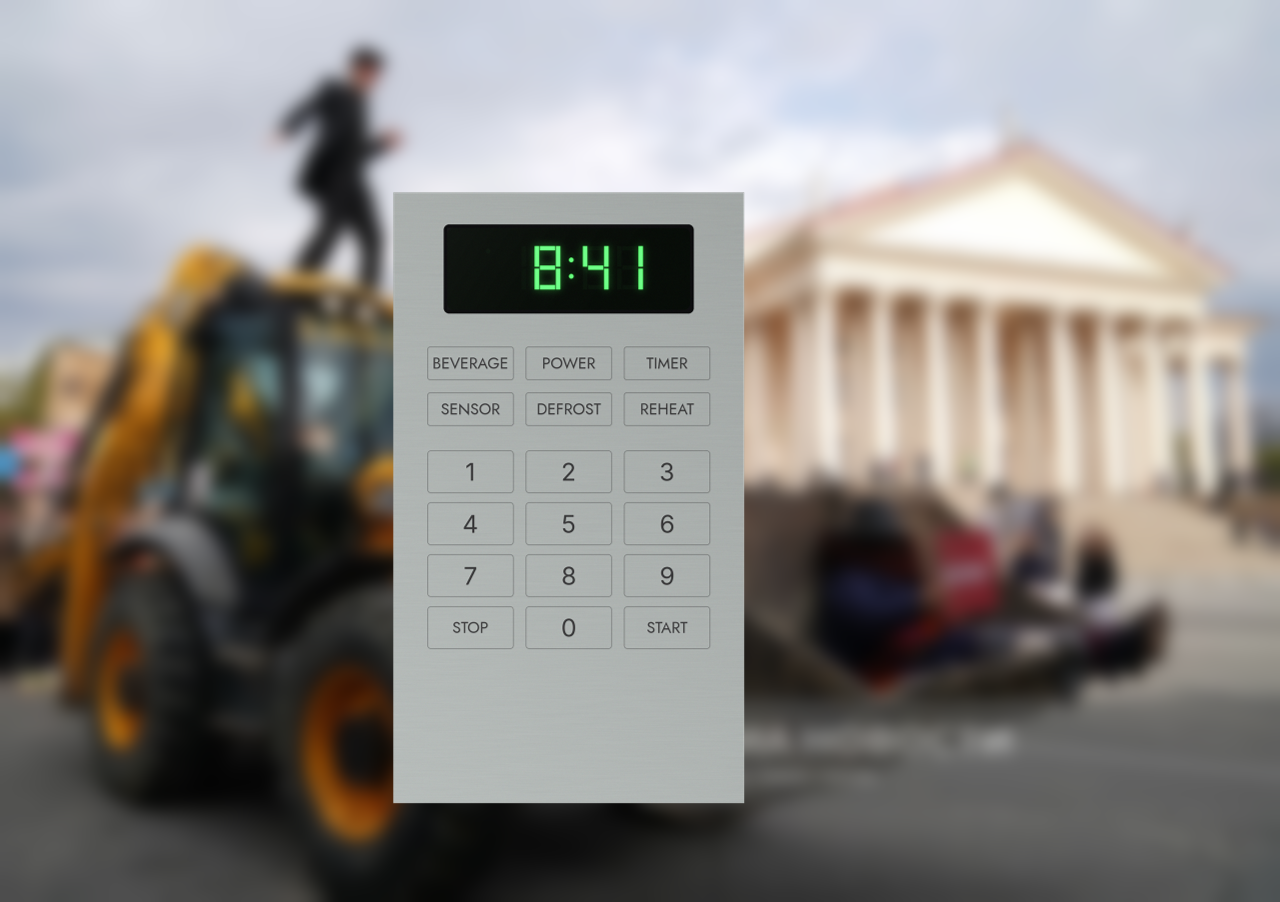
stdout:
{"hour": 8, "minute": 41}
